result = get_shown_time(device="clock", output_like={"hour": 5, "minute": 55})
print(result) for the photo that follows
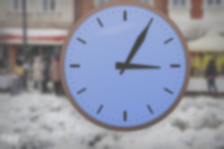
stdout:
{"hour": 3, "minute": 5}
